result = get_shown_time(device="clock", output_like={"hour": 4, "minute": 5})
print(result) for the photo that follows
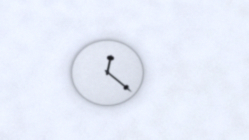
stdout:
{"hour": 12, "minute": 22}
